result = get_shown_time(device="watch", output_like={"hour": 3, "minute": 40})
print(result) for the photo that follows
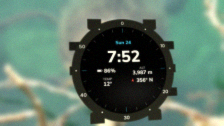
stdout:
{"hour": 7, "minute": 52}
